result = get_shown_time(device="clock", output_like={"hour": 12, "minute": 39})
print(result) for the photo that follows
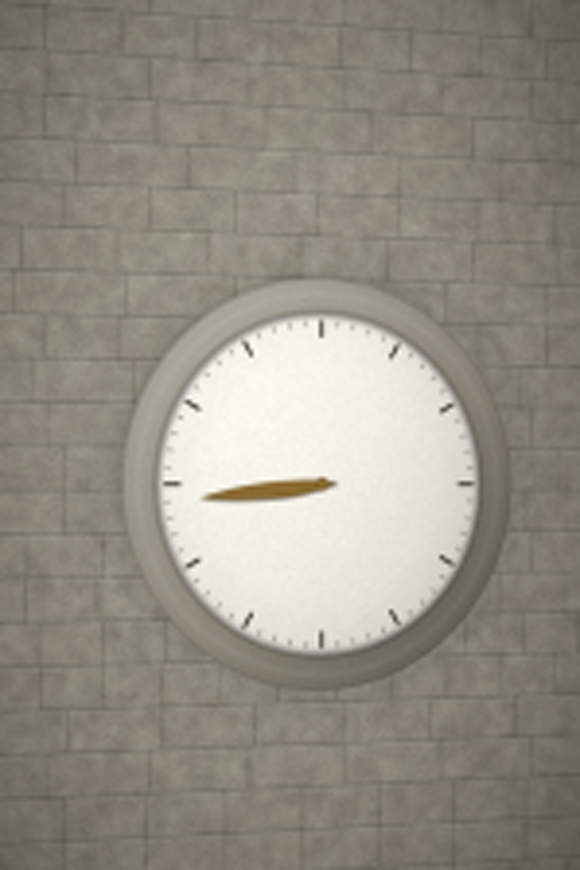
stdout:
{"hour": 8, "minute": 44}
